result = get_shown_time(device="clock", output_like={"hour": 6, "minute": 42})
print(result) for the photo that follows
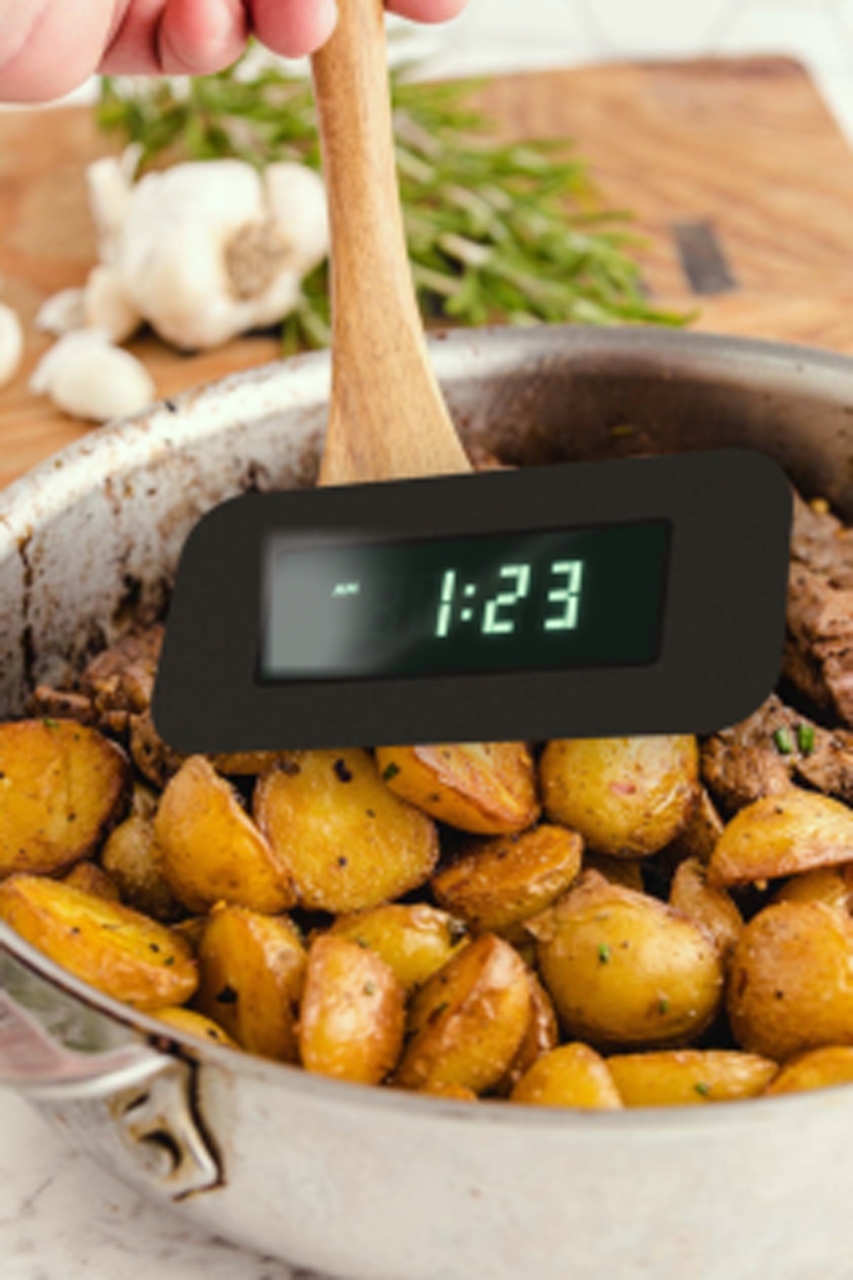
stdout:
{"hour": 1, "minute": 23}
